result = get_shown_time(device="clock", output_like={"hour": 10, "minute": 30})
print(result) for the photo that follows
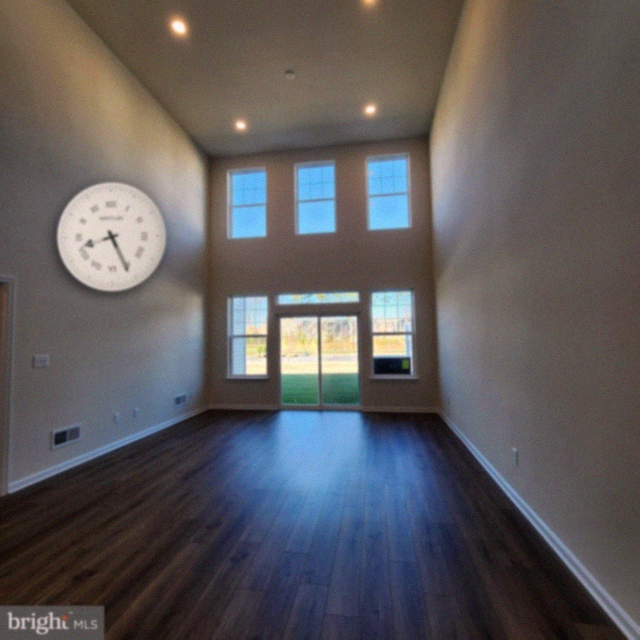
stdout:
{"hour": 8, "minute": 26}
